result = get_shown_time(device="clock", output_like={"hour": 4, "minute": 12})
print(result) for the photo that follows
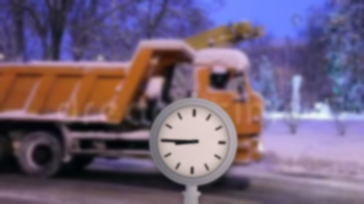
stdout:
{"hour": 8, "minute": 45}
